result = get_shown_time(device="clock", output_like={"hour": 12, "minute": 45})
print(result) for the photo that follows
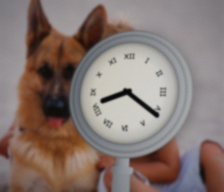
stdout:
{"hour": 8, "minute": 21}
